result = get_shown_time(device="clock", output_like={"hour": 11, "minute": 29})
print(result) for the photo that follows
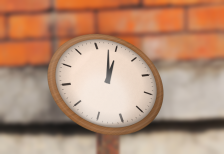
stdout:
{"hour": 1, "minute": 3}
